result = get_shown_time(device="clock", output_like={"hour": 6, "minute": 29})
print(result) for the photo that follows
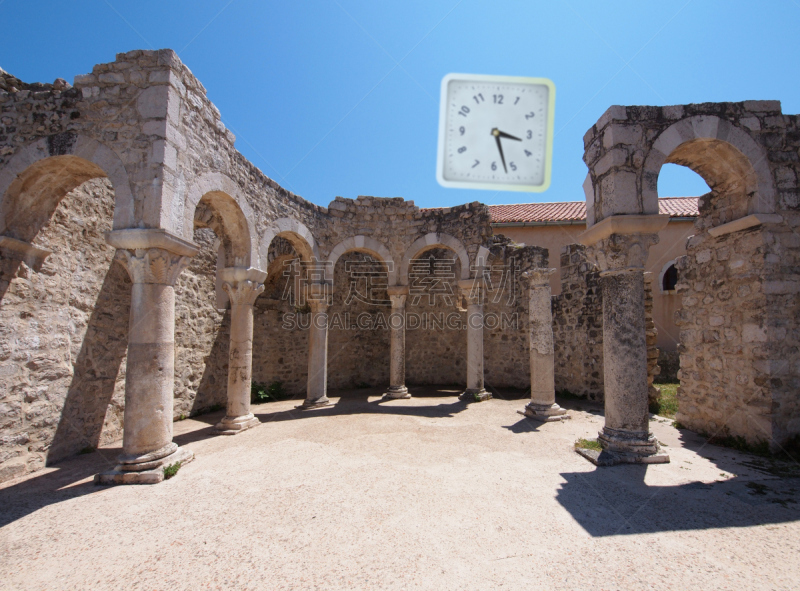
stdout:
{"hour": 3, "minute": 27}
